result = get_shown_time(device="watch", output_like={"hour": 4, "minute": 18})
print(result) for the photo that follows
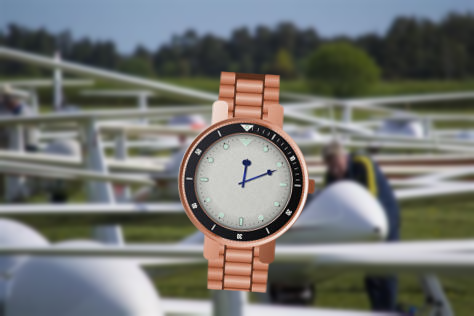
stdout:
{"hour": 12, "minute": 11}
